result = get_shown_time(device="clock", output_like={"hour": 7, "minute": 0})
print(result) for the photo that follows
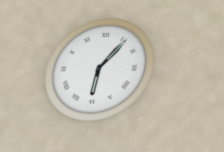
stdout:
{"hour": 6, "minute": 6}
